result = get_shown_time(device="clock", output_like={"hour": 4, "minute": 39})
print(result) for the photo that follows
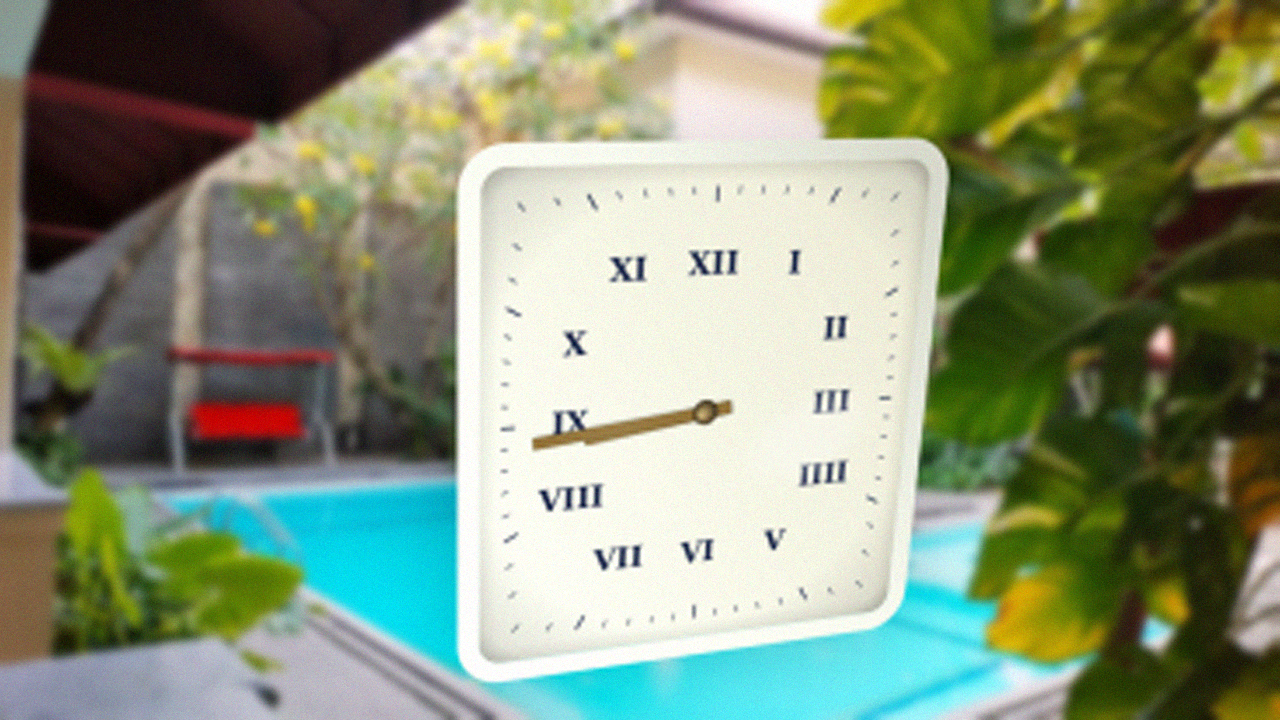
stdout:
{"hour": 8, "minute": 44}
